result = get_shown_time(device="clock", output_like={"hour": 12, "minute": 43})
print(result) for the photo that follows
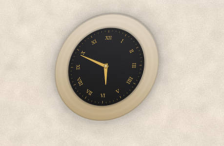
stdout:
{"hour": 5, "minute": 49}
